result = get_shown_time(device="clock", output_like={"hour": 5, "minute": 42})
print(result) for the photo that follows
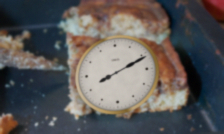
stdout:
{"hour": 8, "minute": 11}
